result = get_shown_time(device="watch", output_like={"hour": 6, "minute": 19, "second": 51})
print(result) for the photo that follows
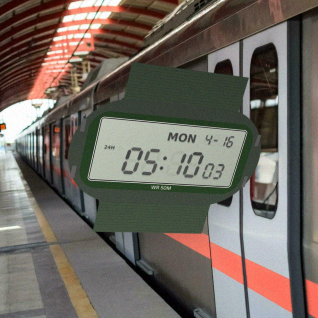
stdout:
{"hour": 5, "minute": 10, "second": 3}
